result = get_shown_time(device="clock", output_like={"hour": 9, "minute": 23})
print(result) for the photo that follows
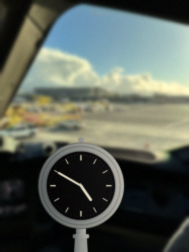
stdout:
{"hour": 4, "minute": 50}
